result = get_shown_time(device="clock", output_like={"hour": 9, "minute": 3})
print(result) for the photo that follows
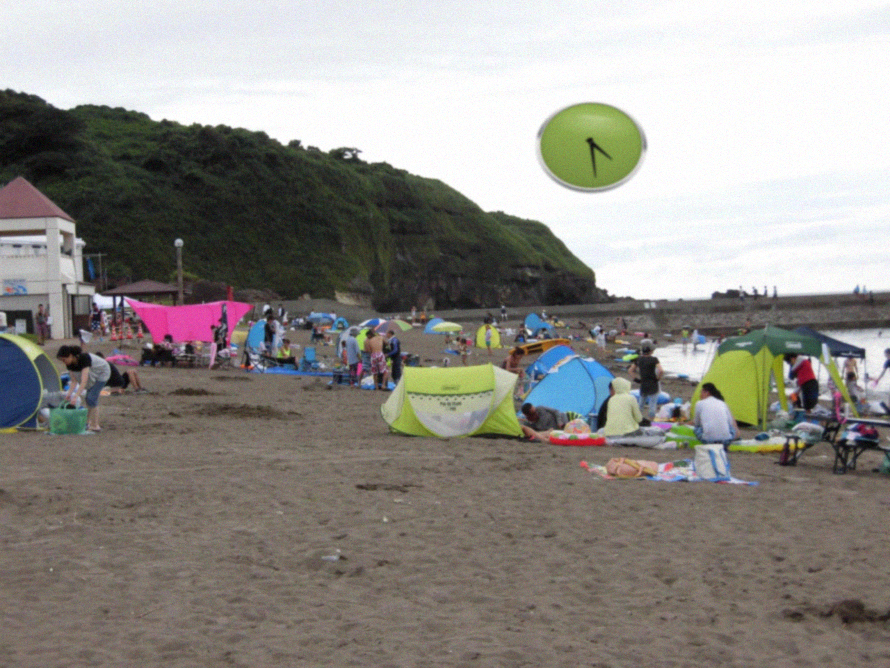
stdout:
{"hour": 4, "minute": 29}
